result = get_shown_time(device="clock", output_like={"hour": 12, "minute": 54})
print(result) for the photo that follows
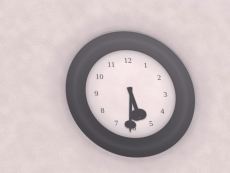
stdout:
{"hour": 5, "minute": 31}
